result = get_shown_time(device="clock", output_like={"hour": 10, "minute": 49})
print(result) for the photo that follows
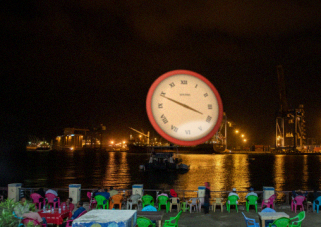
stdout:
{"hour": 3, "minute": 49}
